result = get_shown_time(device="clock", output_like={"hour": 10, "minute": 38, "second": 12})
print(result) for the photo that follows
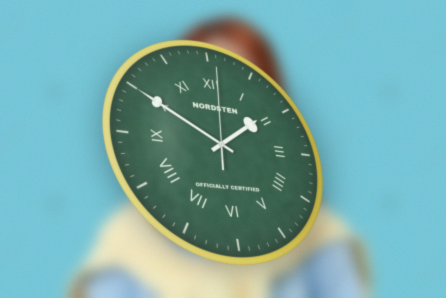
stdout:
{"hour": 1, "minute": 50, "second": 1}
